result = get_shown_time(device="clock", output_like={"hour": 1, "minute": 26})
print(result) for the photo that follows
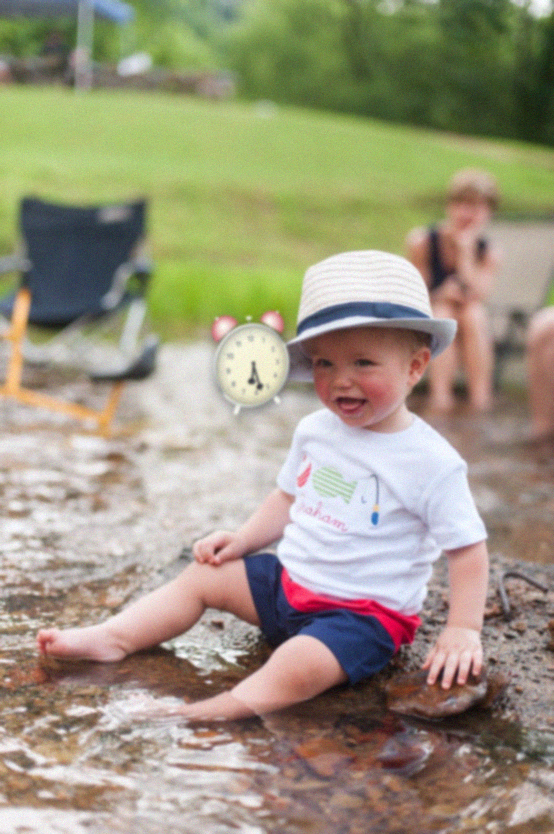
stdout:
{"hour": 6, "minute": 28}
